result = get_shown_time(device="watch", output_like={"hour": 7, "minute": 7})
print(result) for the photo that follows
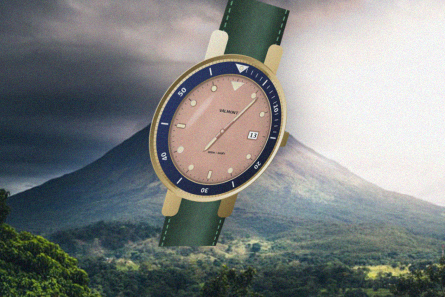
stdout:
{"hour": 7, "minute": 6}
